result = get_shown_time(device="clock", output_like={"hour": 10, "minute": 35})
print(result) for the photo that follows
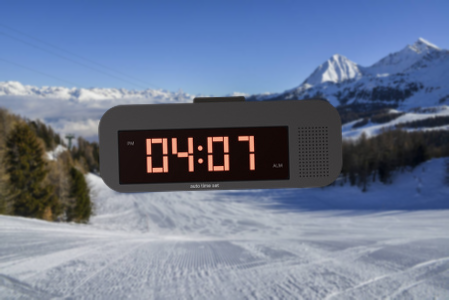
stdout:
{"hour": 4, "minute": 7}
